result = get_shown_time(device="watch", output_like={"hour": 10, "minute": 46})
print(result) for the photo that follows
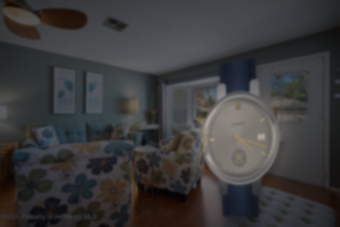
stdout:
{"hour": 4, "minute": 18}
